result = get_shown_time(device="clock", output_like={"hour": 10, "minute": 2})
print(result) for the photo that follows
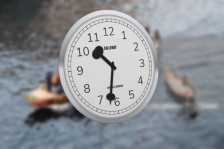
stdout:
{"hour": 10, "minute": 32}
